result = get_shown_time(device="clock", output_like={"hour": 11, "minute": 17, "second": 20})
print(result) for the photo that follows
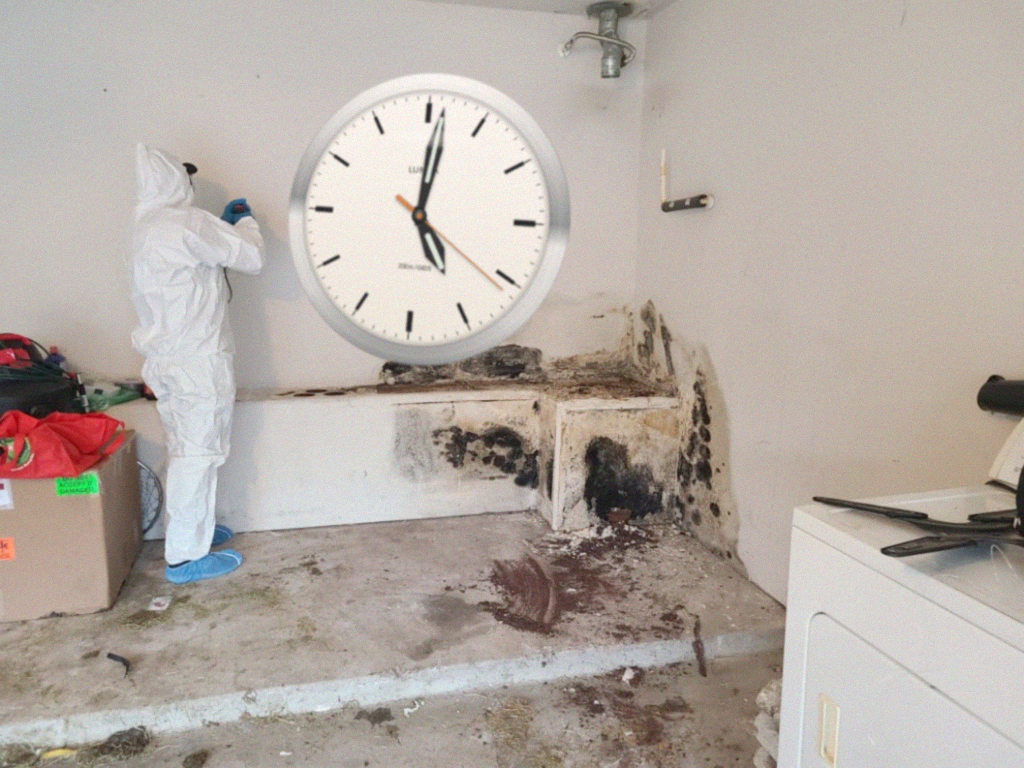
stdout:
{"hour": 5, "minute": 1, "second": 21}
